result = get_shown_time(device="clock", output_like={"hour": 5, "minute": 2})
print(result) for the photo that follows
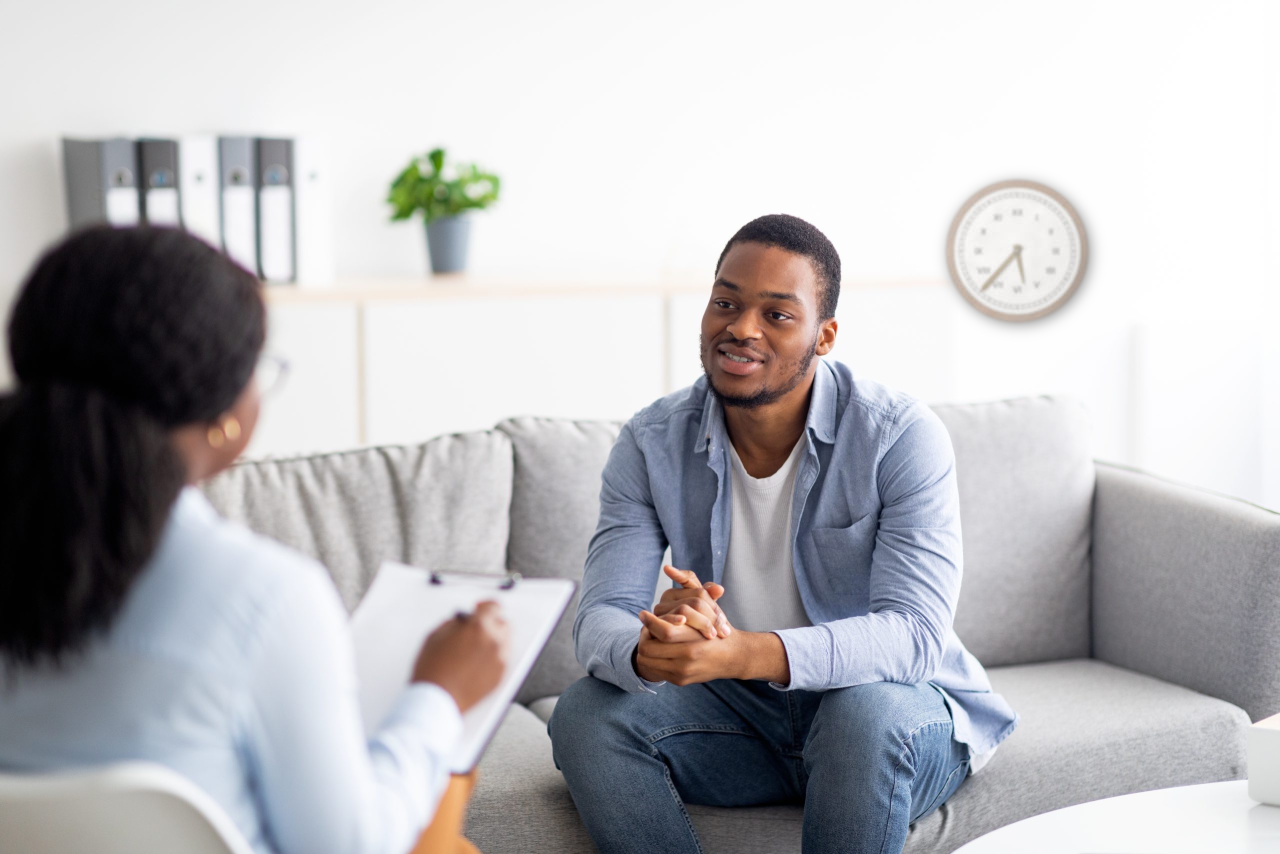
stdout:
{"hour": 5, "minute": 37}
